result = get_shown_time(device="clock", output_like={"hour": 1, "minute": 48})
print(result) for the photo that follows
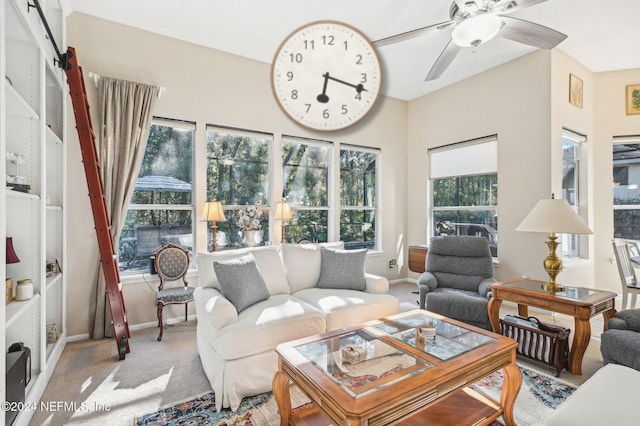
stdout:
{"hour": 6, "minute": 18}
